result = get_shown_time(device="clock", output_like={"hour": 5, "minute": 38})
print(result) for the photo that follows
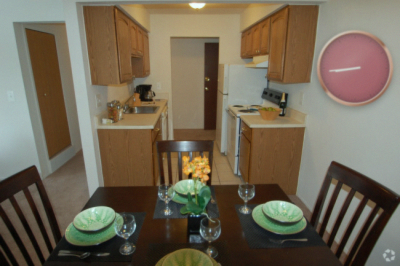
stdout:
{"hour": 8, "minute": 44}
